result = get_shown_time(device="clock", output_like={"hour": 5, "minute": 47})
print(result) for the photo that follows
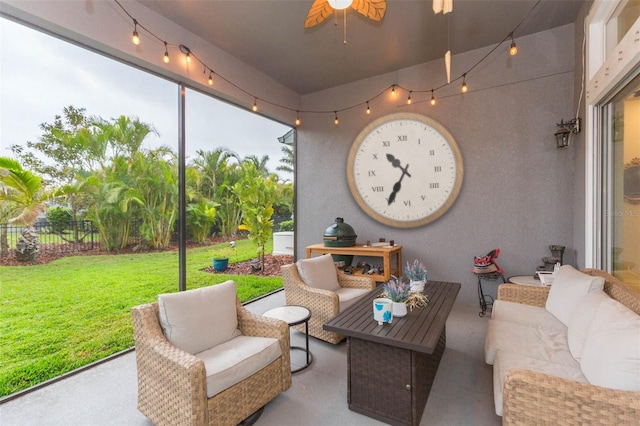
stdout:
{"hour": 10, "minute": 35}
